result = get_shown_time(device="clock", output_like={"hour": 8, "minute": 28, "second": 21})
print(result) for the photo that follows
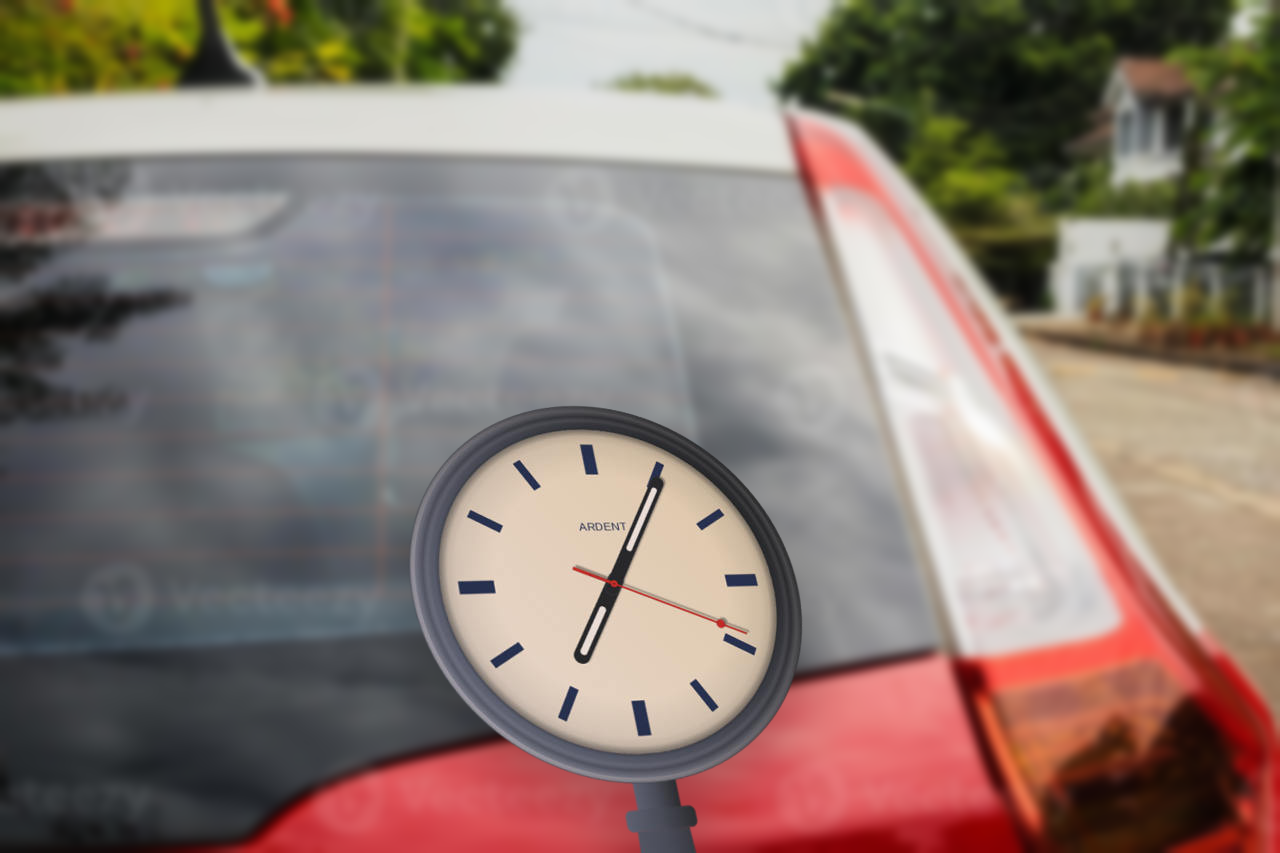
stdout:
{"hour": 7, "minute": 5, "second": 19}
